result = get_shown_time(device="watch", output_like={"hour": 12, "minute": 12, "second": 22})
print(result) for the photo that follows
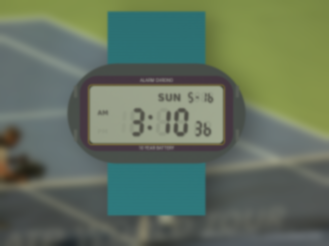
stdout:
{"hour": 3, "minute": 10, "second": 36}
